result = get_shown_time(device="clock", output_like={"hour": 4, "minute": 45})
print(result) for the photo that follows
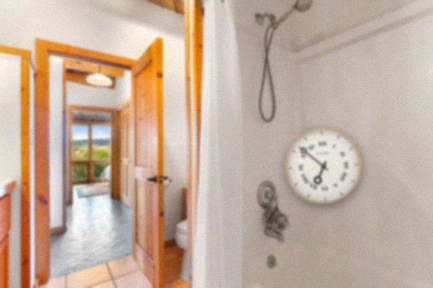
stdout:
{"hour": 6, "minute": 52}
